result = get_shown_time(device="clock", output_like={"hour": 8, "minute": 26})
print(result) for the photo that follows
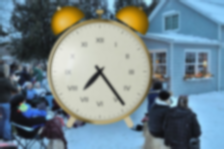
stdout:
{"hour": 7, "minute": 24}
